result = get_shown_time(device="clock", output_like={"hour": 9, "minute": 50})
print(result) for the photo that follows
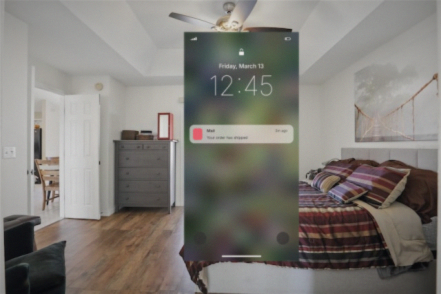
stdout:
{"hour": 12, "minute": 45}
